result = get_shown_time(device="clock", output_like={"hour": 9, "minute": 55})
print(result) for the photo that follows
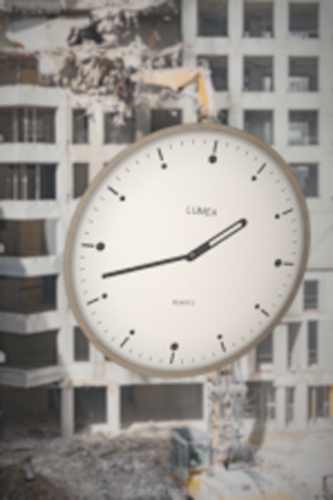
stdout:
{"hour": 1, "minute": 42}
